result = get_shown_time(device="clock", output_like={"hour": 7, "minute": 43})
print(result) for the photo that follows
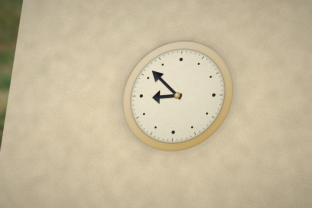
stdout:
{"hour": 8, "minute": 52}
